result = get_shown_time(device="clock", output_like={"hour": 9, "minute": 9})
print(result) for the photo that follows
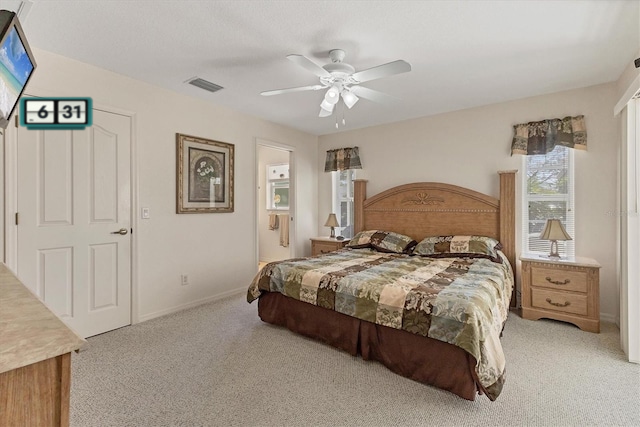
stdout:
{"hour": 6, "minute": 31}
